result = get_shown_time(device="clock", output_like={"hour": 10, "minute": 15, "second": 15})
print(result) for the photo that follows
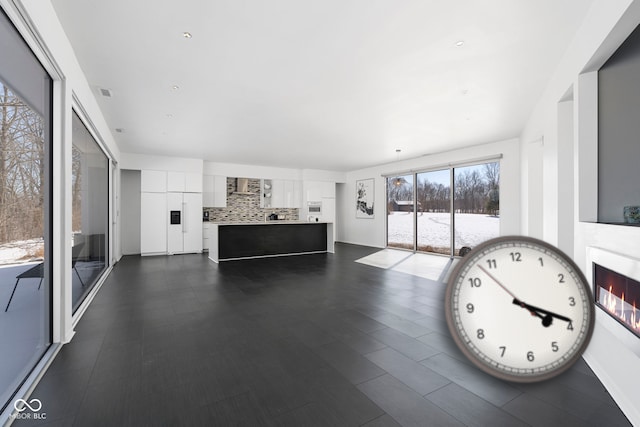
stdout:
{"hour": 4, "minute": 18, "second": 53}
